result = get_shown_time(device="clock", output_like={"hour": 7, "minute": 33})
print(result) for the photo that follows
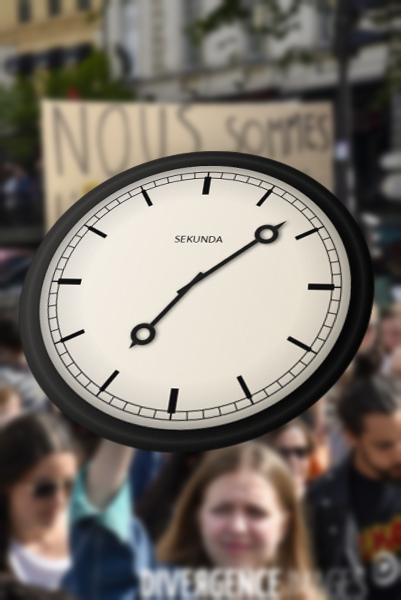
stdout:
{"hour": 7, "minute": 8}
